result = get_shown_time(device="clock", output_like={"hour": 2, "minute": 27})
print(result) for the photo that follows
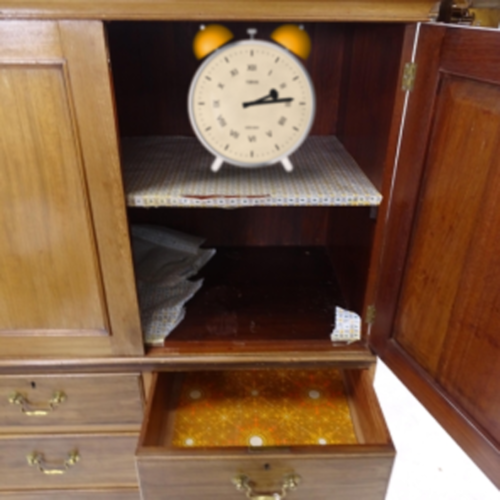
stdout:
{"hour": 2, "minute": 14}
